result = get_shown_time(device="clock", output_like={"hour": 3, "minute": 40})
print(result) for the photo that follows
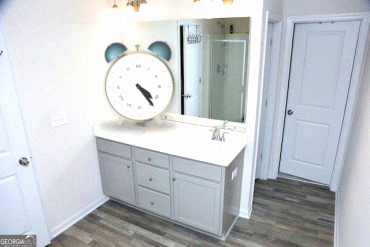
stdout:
{"hour": 4, "minute": 24}
